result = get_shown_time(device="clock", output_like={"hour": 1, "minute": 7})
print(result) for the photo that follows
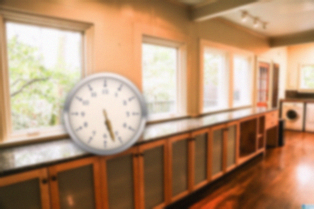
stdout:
{"hour": 5, "minute": 27}
